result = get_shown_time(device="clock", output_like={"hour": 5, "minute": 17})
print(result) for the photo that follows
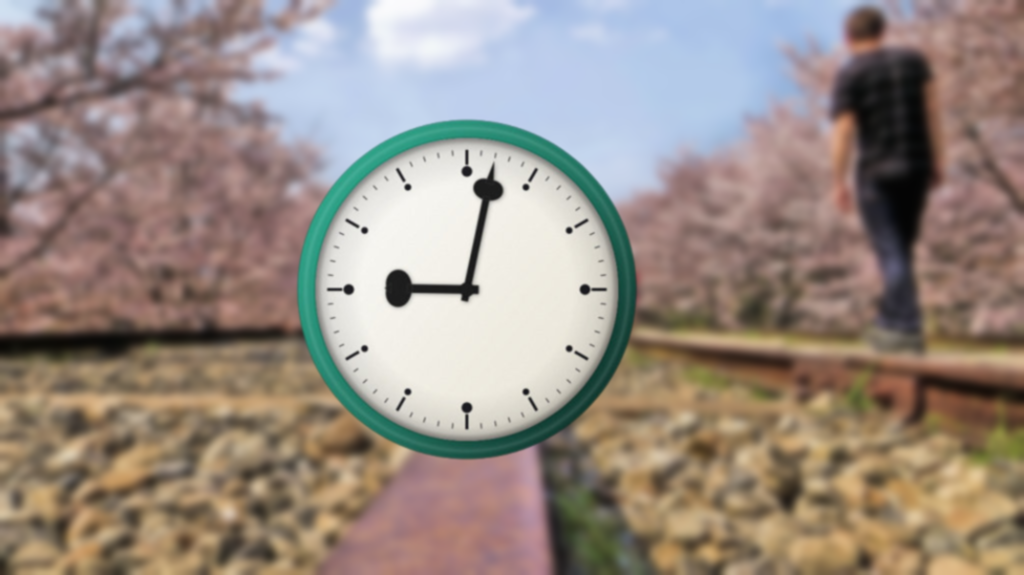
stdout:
{"hour": 9, "minute": 2}
